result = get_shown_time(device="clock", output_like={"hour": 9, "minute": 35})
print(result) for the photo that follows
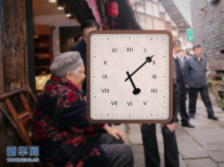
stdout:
{"hour": 5, "minute": 8}
